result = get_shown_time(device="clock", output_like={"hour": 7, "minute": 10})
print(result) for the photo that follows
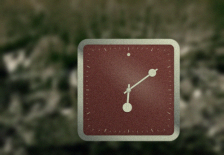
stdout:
{"hour": 6, "minute": 9}
